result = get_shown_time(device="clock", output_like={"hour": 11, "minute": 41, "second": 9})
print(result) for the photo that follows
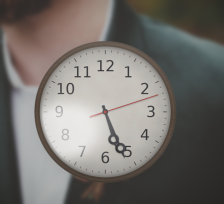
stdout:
{"hour": 5, "minute": 26, "second": 12}
